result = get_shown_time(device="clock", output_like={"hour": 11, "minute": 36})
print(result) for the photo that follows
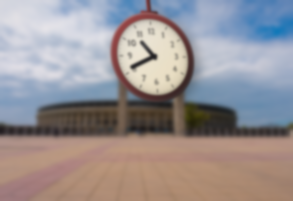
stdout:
{"hour": 10, "minute": 41}
